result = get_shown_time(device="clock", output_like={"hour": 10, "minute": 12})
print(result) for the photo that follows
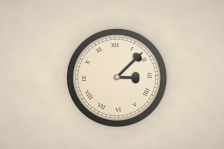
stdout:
{"hour": 3, "minute": 8}
